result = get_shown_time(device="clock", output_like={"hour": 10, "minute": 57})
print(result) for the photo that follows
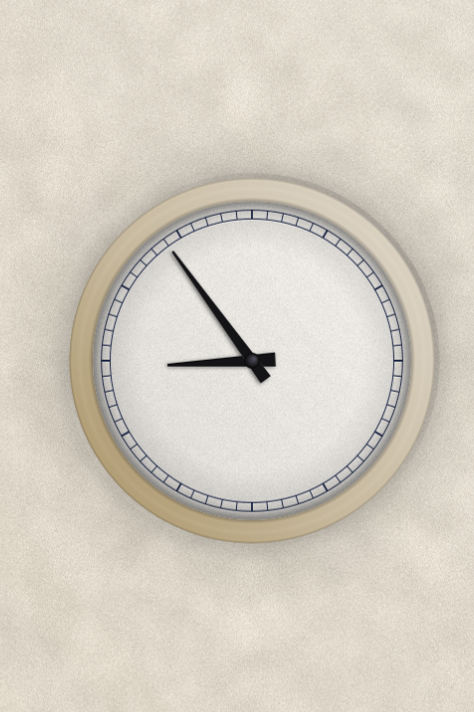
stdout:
{"hour": 8, "minute": 54}
